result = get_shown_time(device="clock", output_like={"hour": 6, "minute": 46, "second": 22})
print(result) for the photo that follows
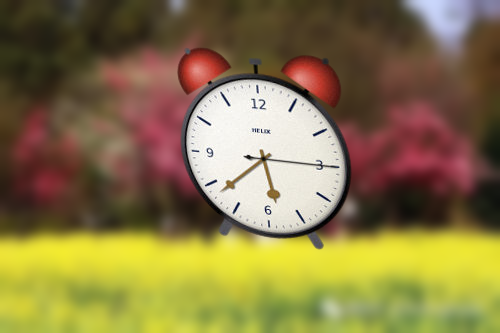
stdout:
{"hour": 5, "minute": 38, "second": 15}
